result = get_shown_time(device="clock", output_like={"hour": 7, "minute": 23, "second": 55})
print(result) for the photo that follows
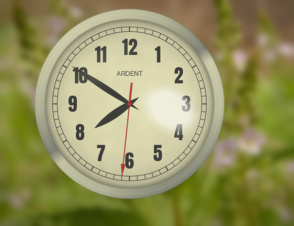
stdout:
{"hour": 7, "minute": 50, "second": 31}
